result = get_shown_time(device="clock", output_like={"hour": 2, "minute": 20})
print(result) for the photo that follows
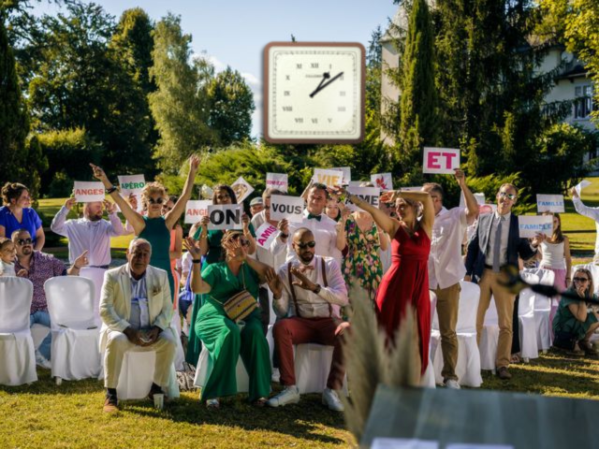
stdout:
{"hour": 1, "minute": 9}
